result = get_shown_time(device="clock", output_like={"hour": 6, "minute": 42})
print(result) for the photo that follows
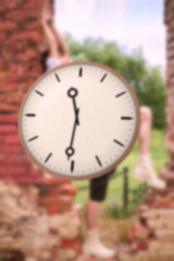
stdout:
{"hour": 11, "minute": 31}
